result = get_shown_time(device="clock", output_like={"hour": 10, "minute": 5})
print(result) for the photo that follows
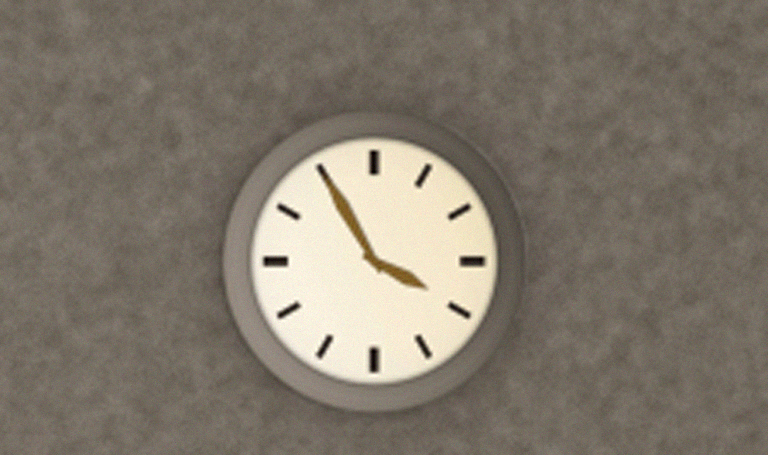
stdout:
{"hour": 3, "minute": 55}
